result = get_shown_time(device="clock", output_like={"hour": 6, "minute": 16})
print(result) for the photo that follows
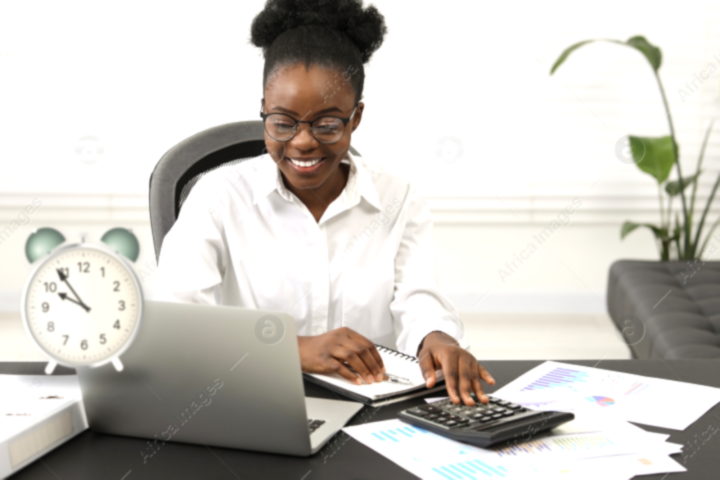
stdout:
{"hour": 9, "minute": 54}
